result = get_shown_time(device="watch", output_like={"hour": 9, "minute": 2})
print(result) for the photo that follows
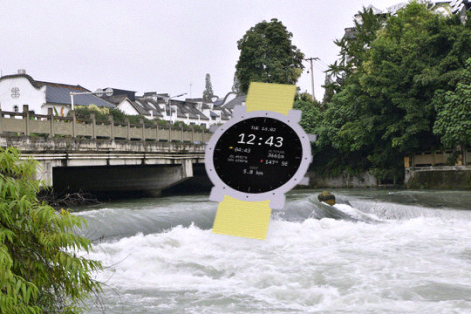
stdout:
{"hour": 12, "minute": 43}
